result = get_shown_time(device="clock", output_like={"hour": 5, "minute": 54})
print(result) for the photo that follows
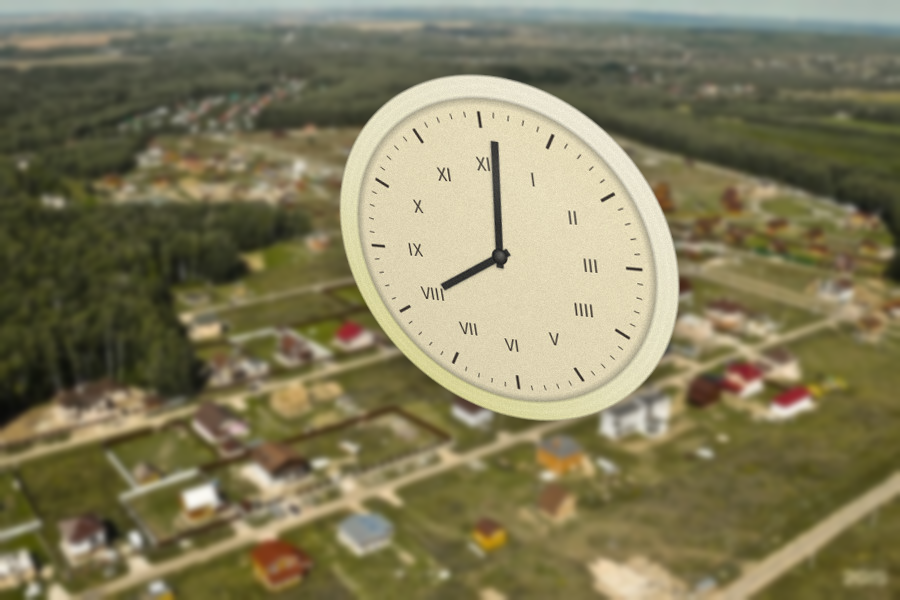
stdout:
{"hour": 8, "minute": 1}
